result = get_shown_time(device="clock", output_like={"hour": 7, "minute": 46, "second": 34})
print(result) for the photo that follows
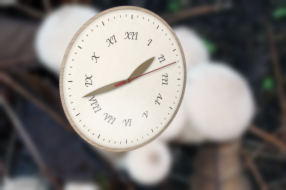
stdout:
{"hour": 1, "minute": 42, "second": 12}
